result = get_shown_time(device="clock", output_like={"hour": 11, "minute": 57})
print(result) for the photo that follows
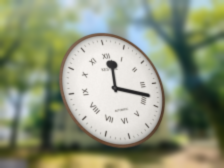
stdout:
{"hour": 12, "minute": 18}
